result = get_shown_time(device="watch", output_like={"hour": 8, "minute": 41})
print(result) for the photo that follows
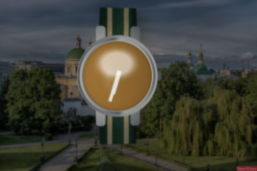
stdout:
{"hour": 6, "minute": 33}
